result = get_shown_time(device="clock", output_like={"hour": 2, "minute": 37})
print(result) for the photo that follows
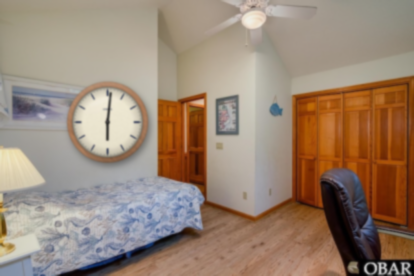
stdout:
{"hour": 6, "minute": 1}
